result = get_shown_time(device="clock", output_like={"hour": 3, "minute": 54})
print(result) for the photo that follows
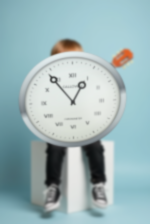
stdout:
{"hour": 12, "minute": 54}
